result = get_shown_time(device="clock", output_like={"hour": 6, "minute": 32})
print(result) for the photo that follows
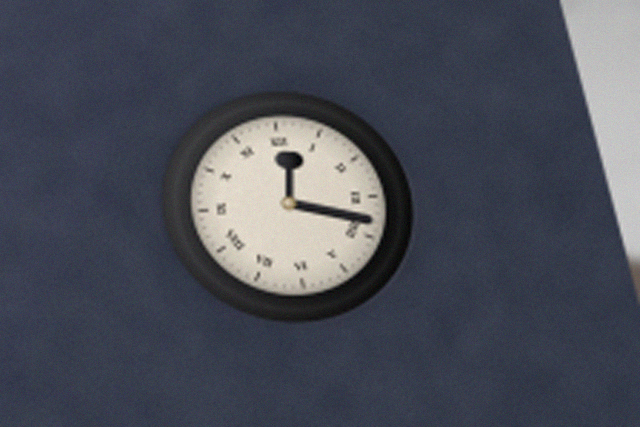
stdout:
{"hour": 12, "minute": 18}
